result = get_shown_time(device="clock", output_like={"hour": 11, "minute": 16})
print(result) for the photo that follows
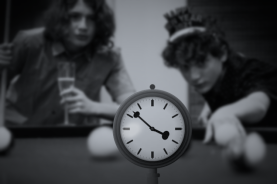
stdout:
{"hour": 3, "minute": 52}
